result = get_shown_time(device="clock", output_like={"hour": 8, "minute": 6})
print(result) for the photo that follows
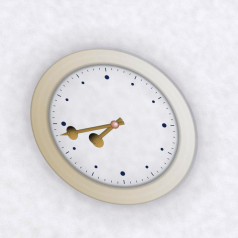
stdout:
{"hour": 7, "minute": 43}
